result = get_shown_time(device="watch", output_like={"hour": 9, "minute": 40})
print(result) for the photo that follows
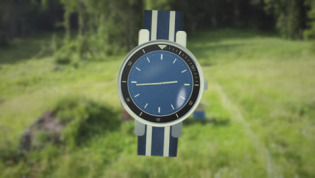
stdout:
{"hour": 2, "minute": 44}
